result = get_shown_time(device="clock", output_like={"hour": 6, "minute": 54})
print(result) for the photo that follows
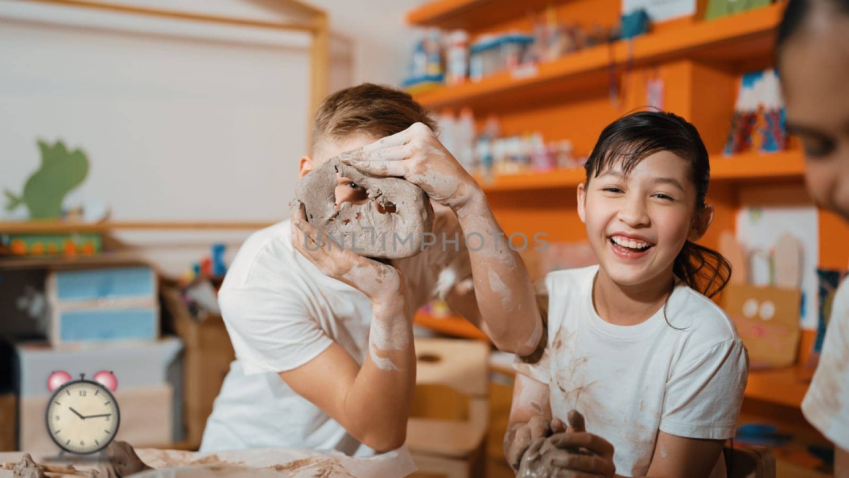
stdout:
{"hour": 10, "minute": 14}
